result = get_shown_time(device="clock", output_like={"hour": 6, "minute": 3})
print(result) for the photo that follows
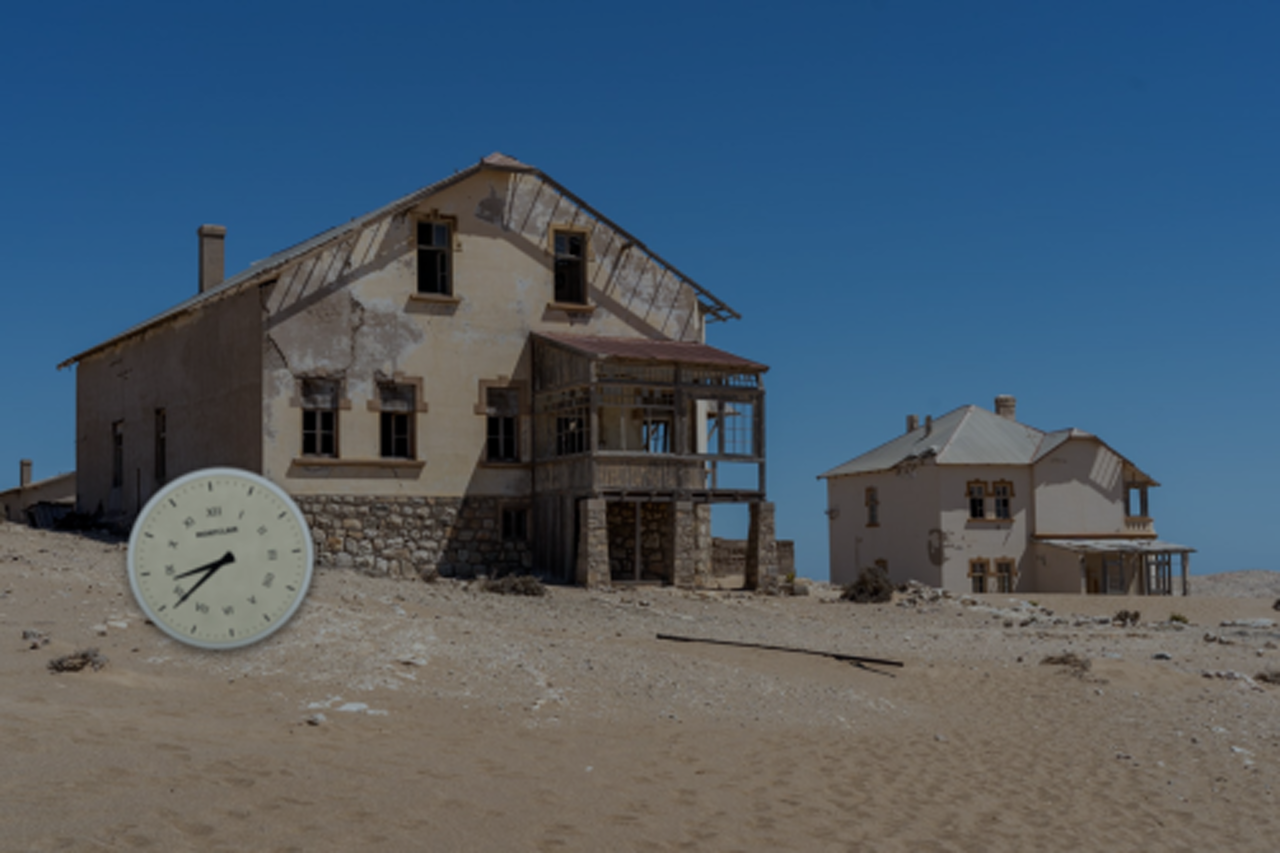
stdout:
{"hour": 8, "minute": 39}
